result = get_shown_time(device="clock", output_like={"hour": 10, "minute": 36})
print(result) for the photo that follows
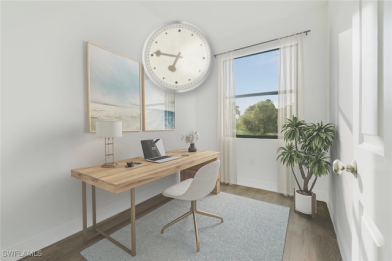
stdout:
{"hour": 6, "minute": 46}
